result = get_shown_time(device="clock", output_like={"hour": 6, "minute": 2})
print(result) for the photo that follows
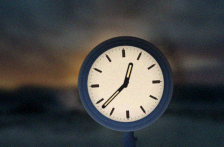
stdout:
{"hour": 12, "minute": 38}
